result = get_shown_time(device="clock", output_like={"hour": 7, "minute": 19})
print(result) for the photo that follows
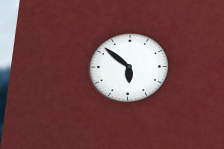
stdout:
{"hour": 5, "minute": 52}
